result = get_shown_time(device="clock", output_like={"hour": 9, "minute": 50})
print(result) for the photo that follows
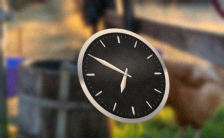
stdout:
{"hour": 6, "minute": 50}
